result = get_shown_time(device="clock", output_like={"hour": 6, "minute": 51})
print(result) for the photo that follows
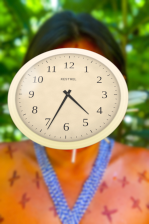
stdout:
{"hour": 4, "minute": 34}
